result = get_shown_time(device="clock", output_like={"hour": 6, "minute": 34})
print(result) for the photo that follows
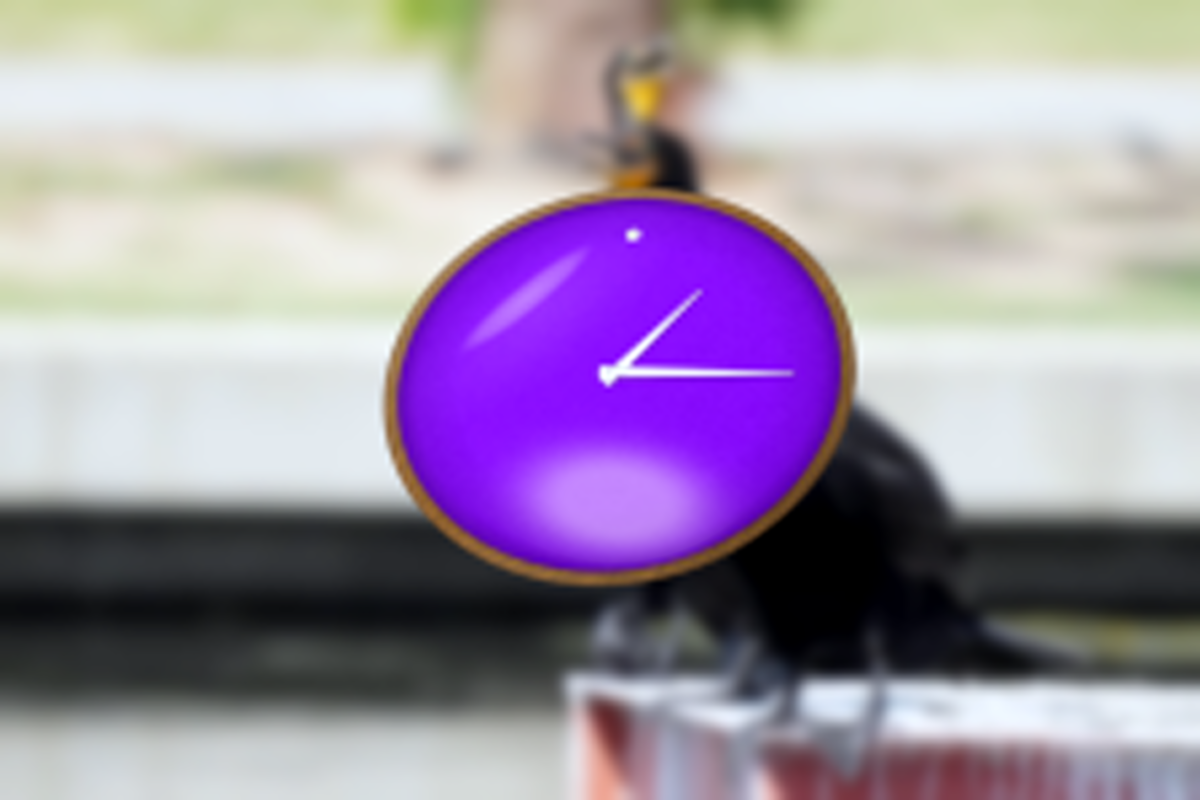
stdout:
{"hour": 1, "minute": 15}
